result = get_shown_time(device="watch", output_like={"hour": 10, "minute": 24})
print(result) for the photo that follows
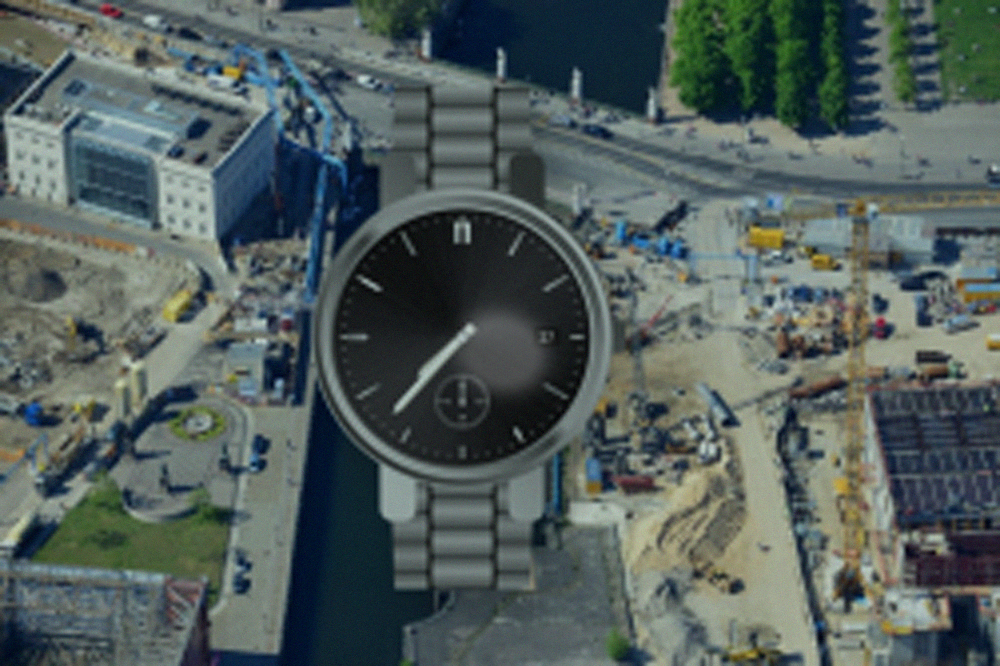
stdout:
{"hour": 7, "minute": 37}
